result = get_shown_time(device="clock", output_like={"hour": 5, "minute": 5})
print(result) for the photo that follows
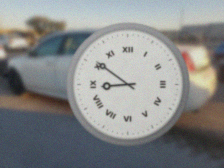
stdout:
{"hour": 8, "minute": 51}
